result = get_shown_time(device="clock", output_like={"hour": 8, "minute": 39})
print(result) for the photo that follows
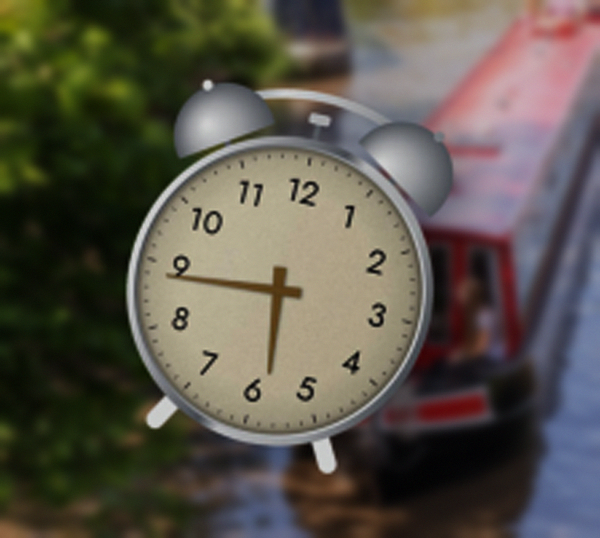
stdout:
{"hour": 5, "minute": 44}
